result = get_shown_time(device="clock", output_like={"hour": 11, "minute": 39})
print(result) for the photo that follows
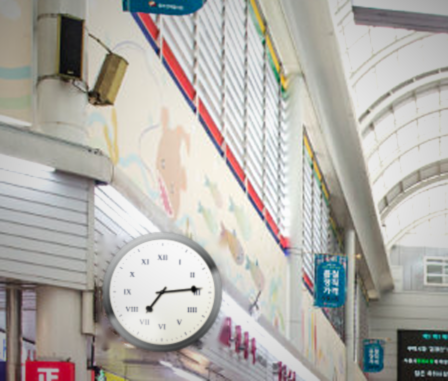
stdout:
{"hour": 7, "minute": 14}
